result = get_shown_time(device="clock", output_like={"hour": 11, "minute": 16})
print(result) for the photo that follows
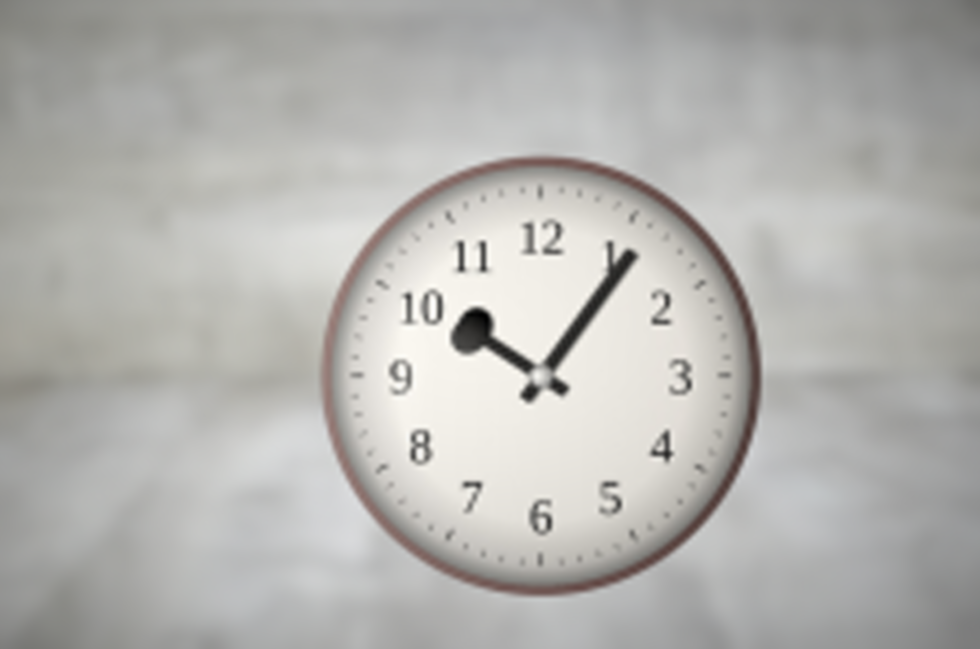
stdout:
{"hour": 10, "minute": 6}
